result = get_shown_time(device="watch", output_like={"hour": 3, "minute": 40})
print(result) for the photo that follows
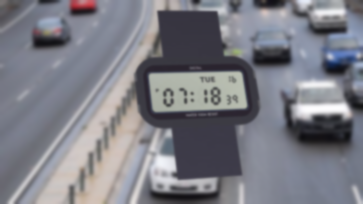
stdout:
{"hour": 7, "minute": 18}
